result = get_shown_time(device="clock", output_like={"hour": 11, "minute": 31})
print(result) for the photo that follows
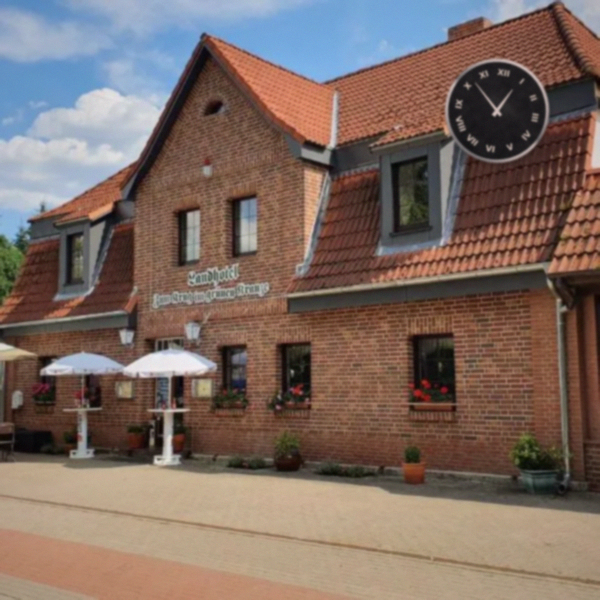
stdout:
{"hour": 12, "minute": 52}
